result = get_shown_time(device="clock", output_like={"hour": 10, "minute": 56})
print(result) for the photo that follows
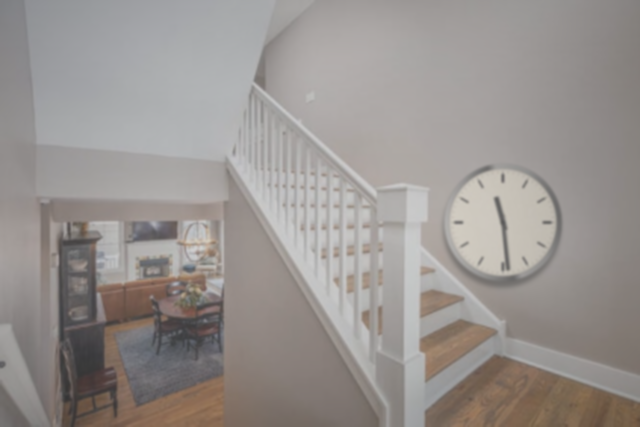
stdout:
{"hour": 11, "minute": 29}
